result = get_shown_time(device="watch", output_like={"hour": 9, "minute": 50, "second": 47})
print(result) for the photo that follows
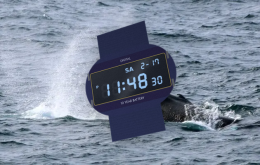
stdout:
{"hour": 11, "minute": 48, "second": 30}
